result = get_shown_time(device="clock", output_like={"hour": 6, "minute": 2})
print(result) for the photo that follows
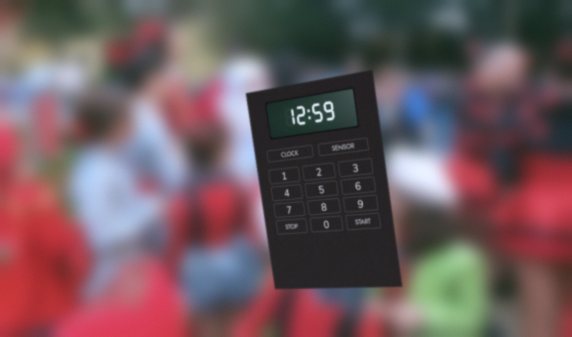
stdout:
{"hour": 12, "minute": 59}
